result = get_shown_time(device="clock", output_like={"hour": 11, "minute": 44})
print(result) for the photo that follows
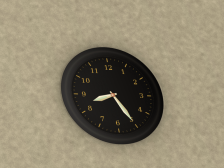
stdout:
{"hour": 8, "minute": 25}
